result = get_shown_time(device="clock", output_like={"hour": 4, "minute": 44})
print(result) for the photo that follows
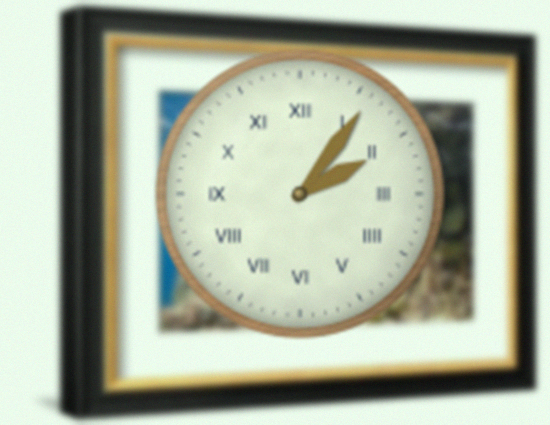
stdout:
{"hour": 2, "minute": 6}
